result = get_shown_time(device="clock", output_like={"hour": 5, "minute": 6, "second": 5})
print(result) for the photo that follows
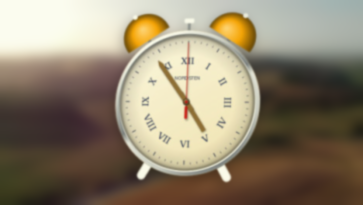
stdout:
{"hour": 4, "minute": 54, "second": 0}
